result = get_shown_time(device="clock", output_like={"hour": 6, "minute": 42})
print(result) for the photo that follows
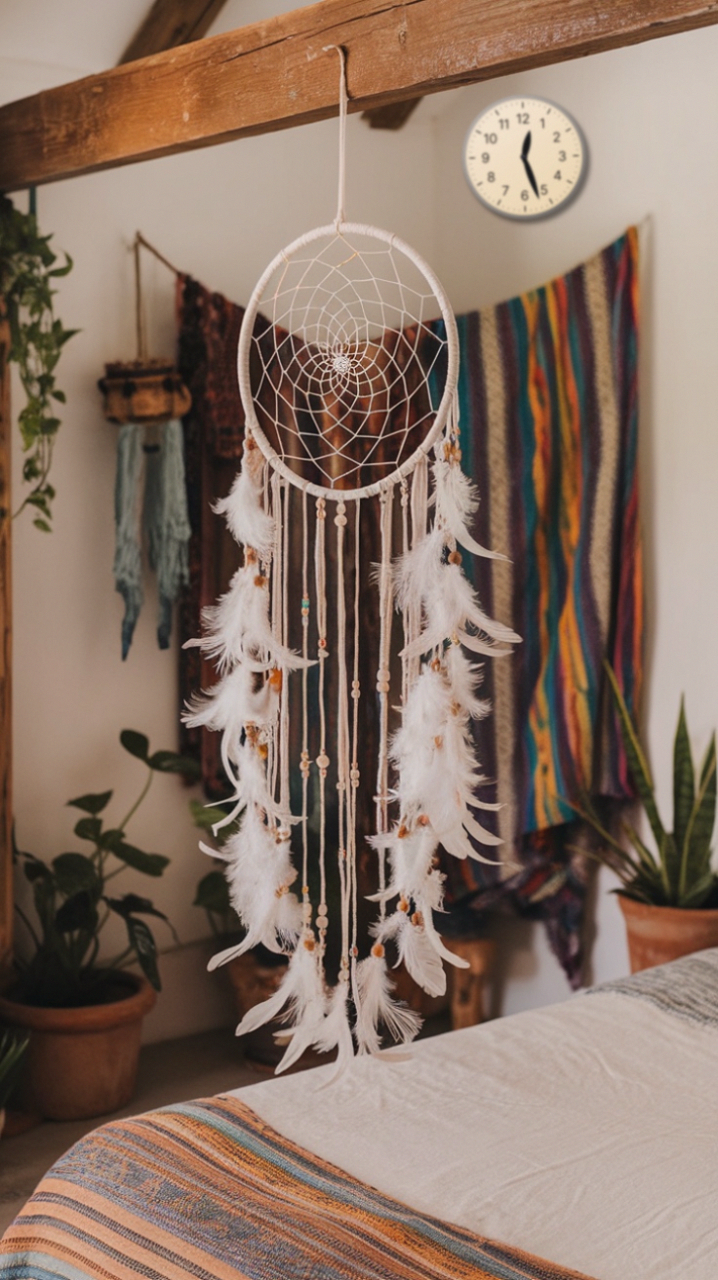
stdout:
{"hour": 12, "minute": 27}
